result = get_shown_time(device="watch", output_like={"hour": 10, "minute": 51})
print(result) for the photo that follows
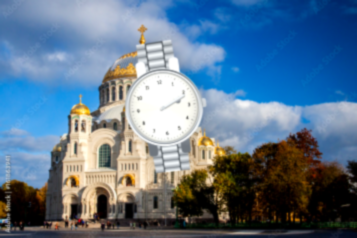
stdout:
{"hour": 2, "minute": 11}
